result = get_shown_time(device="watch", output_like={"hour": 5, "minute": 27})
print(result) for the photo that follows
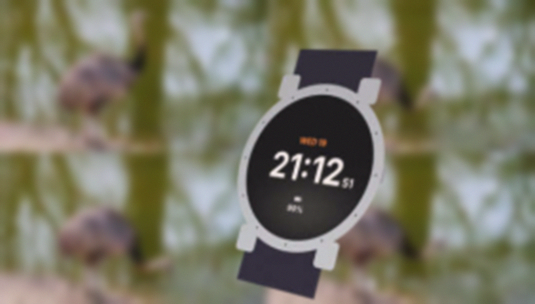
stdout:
{"hour": 21, "minute": 12}
